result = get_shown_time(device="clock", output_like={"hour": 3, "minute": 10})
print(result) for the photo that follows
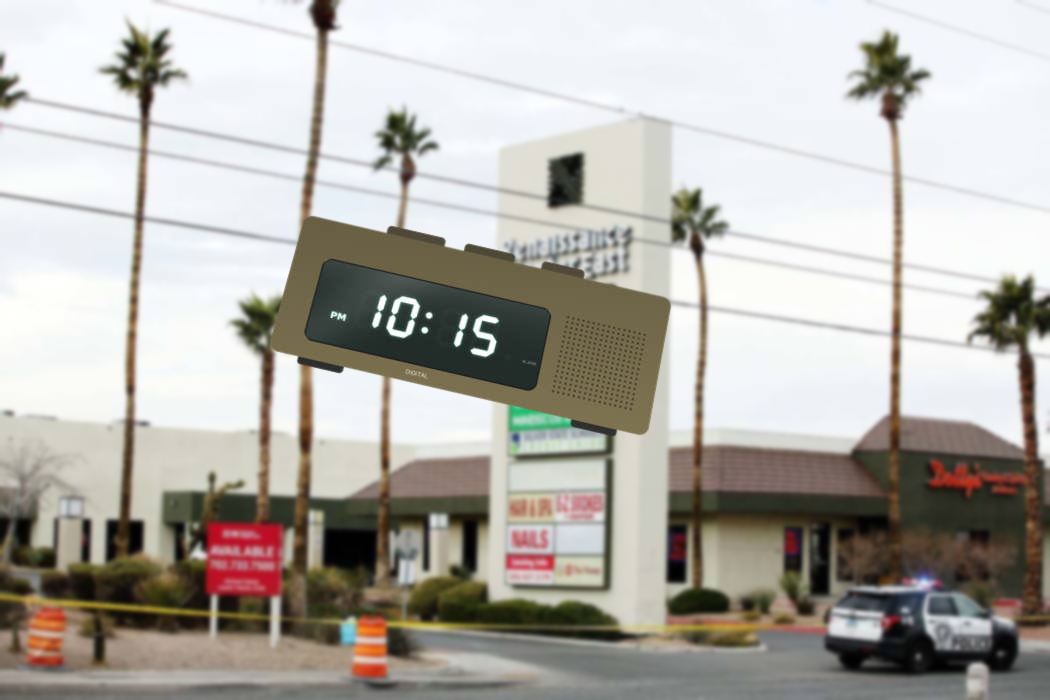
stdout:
{"hour": 10, "minute": 15}
